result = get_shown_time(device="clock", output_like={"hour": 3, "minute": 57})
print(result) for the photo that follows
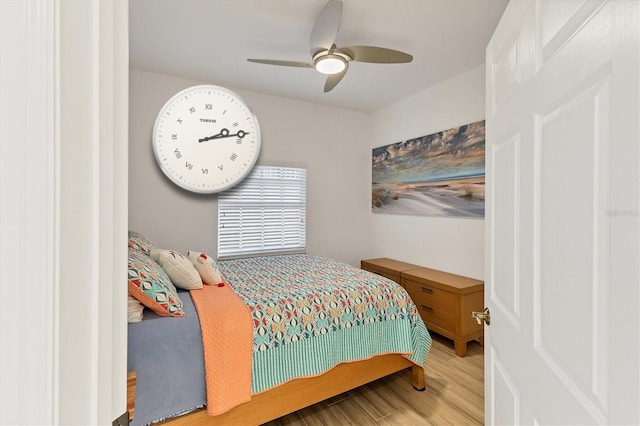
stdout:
{"hour": 2, "minute": 13}
